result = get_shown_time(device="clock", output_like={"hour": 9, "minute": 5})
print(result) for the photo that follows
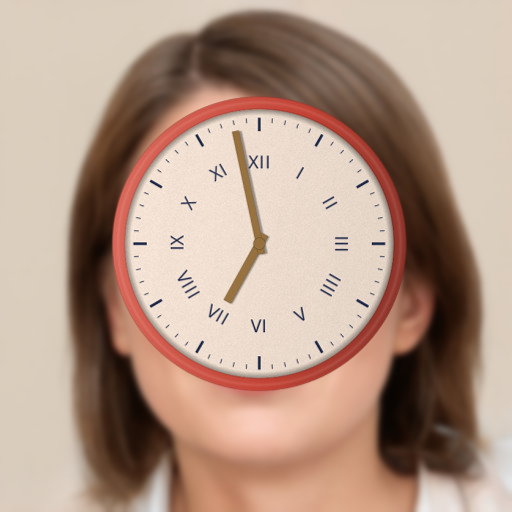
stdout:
{"hour": 6, "minute": 58}
